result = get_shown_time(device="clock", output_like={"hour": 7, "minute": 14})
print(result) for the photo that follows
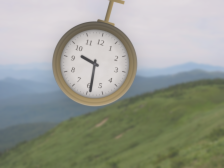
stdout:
{"hour": 9, "minute": 29}
